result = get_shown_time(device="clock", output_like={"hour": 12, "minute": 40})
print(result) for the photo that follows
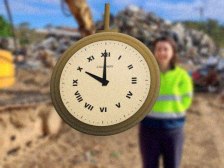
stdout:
{"hour": 10, "minute": 0}
